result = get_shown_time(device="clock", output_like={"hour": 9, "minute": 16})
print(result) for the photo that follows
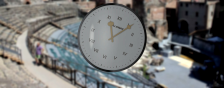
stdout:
{"hour": 11, "minute": 6}
